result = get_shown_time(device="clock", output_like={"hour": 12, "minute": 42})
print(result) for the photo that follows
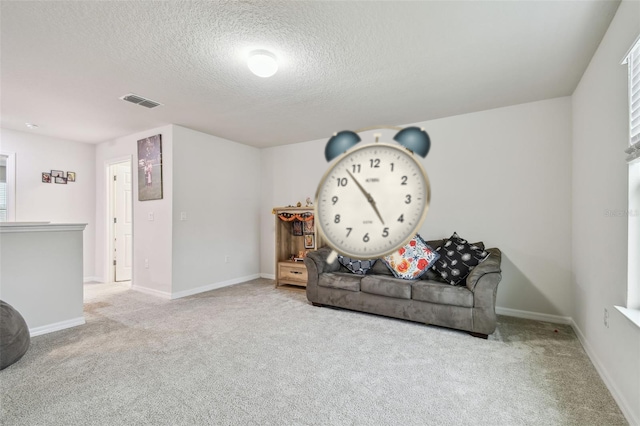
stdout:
{"hour": 4, "minute": 53}
